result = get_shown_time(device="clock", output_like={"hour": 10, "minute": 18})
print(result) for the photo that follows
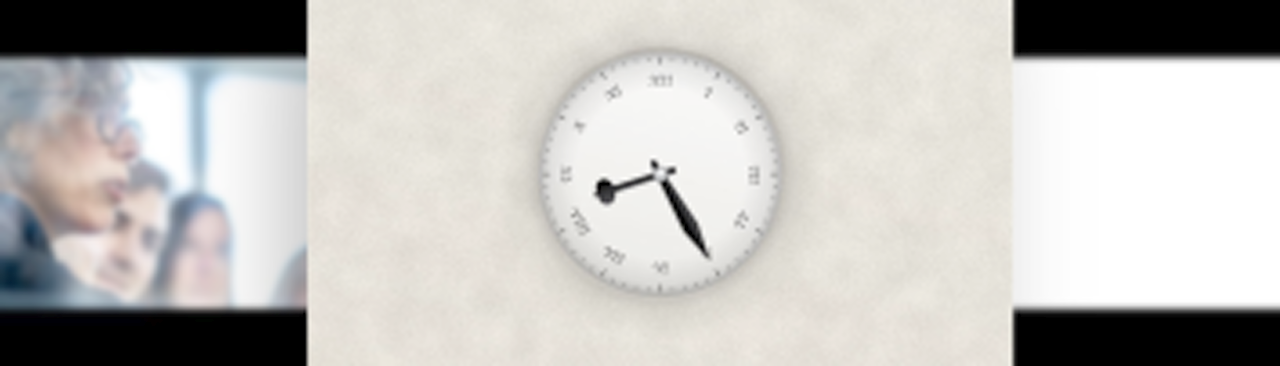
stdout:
{"hour": 8, "minute": 25}
